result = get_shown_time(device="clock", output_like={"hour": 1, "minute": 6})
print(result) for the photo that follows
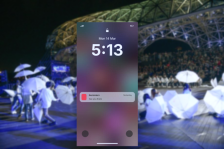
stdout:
{"hour": 5, "minute": 13}
